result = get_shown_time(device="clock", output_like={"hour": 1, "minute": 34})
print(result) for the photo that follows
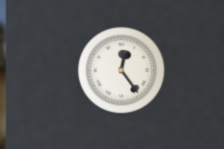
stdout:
{"hour": 12, "minute": 24}
